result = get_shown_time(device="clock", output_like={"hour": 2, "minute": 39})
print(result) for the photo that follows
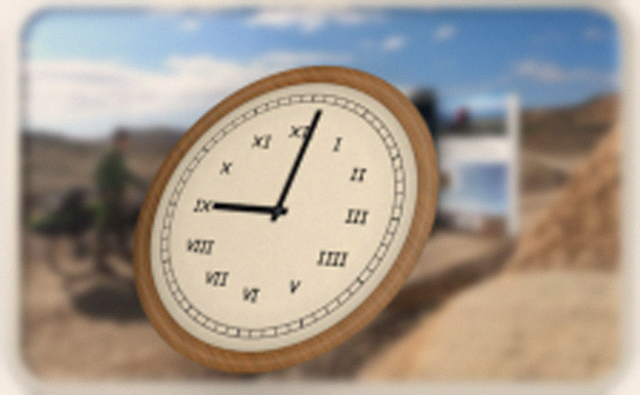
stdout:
{"hour": 9, "minute": 1}
